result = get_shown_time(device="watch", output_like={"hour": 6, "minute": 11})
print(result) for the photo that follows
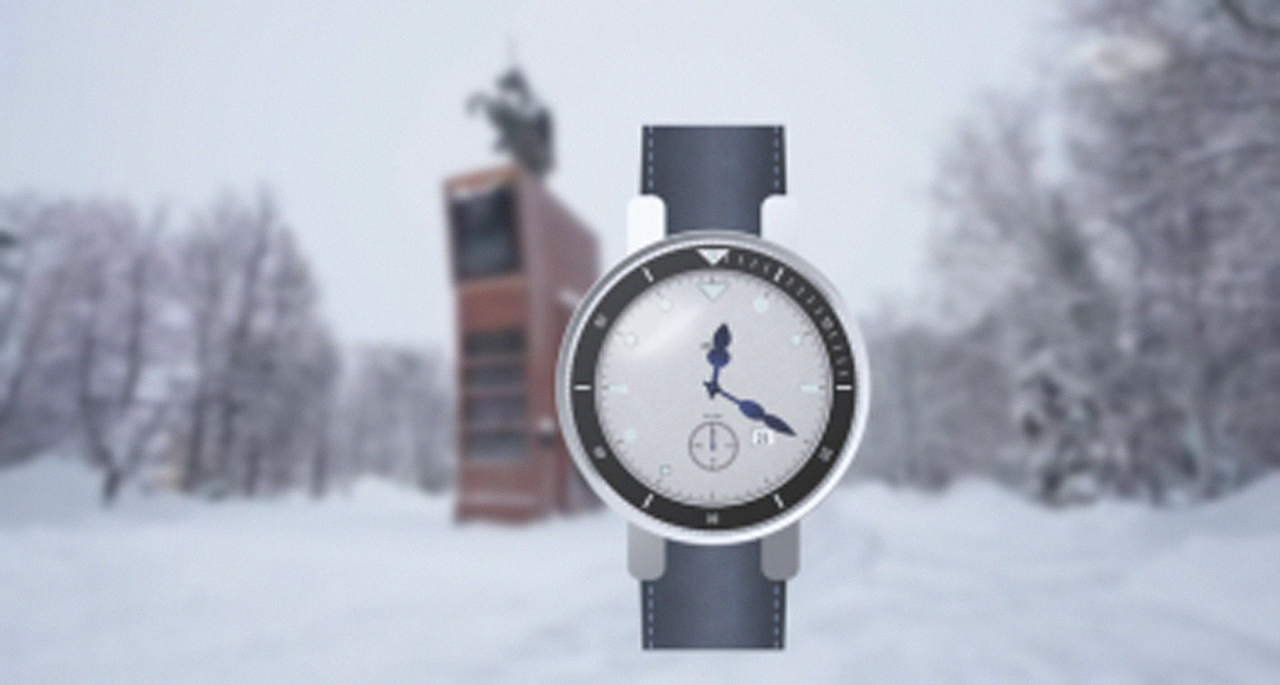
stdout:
{"hour": 12, "minute": 20}
